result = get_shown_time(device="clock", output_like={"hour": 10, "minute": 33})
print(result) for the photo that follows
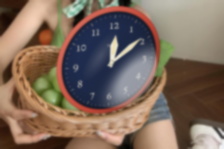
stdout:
{"hour": 12, "minute": 9}
